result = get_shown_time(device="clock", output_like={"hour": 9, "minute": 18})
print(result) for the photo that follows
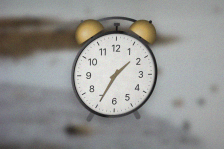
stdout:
{"hour": 1, "minute": 35}
